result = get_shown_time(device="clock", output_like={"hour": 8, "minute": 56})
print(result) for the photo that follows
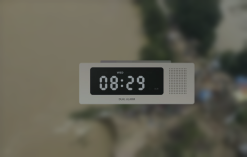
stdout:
{"hour": 8, "minute": 29}
